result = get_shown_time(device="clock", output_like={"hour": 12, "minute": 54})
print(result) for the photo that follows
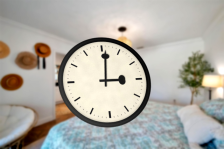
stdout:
{"hour": 3, "minute": 1}
